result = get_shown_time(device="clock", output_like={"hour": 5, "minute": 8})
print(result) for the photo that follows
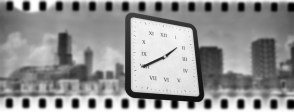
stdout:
{"hour": 1, "minute": 40}
